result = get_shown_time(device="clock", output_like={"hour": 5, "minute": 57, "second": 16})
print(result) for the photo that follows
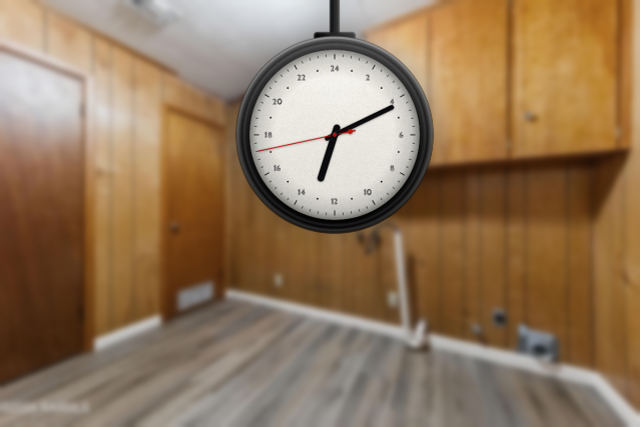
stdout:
{"hour": 13, "minute": 10, "second": 43}
